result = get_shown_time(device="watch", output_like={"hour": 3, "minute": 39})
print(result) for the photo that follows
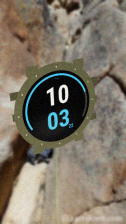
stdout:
{"hour": 10, "minute": 3}
